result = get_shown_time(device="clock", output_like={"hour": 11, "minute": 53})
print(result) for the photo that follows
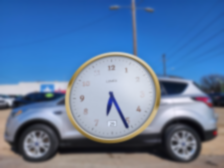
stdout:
{"hour": 6, "minute": 26}
